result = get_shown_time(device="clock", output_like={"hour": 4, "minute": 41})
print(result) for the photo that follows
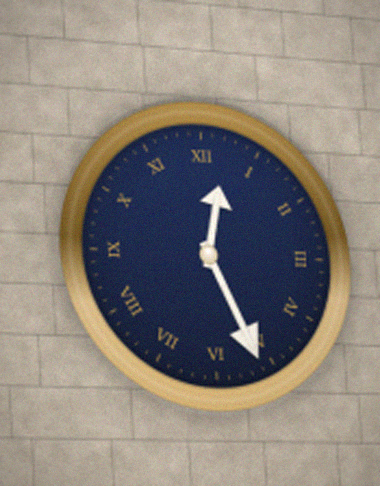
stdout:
{"hour": 12, "minute": 26}
